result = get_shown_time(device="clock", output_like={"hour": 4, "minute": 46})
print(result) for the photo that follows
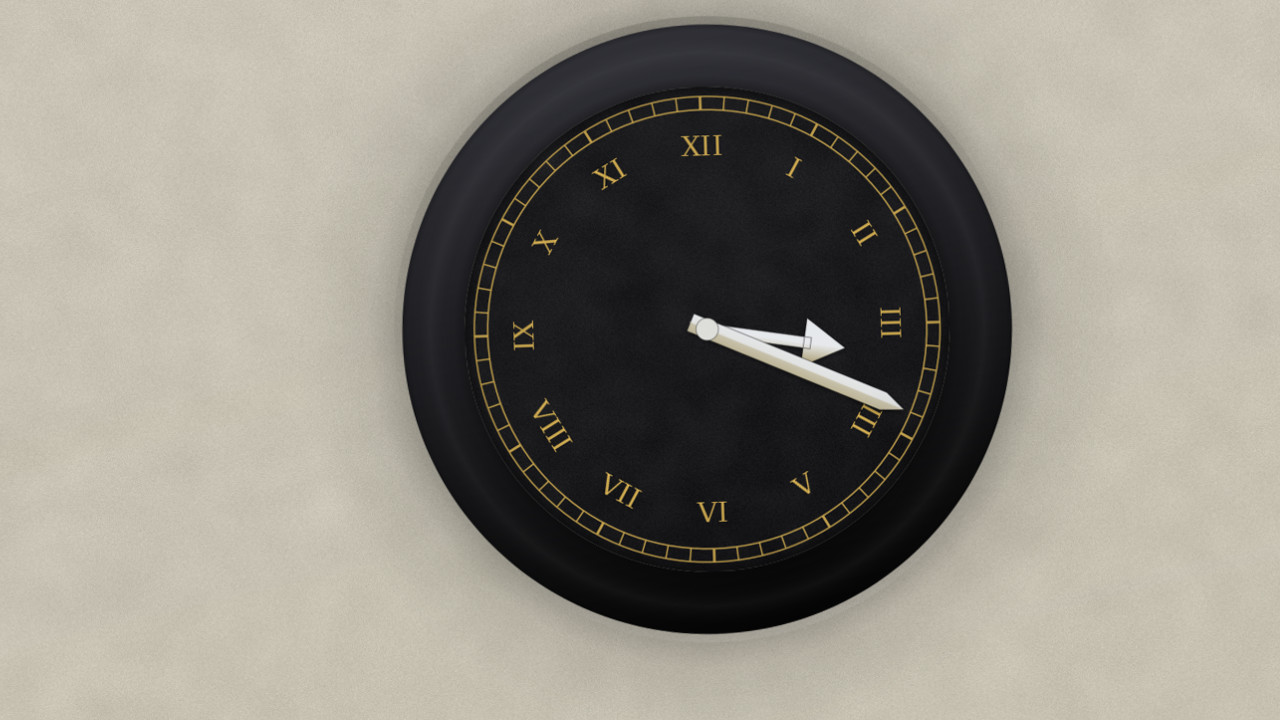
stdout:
{"hour": 3, "minute": 19}
